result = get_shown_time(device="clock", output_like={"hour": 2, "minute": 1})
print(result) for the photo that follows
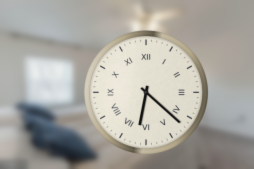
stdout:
{"hour": 6, "minute": 22}
